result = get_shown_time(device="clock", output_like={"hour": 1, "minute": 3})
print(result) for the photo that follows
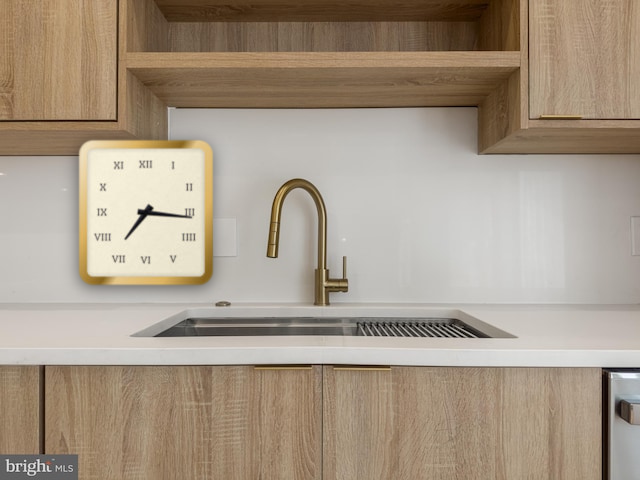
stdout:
{"hour": 7, "minute": 16}
